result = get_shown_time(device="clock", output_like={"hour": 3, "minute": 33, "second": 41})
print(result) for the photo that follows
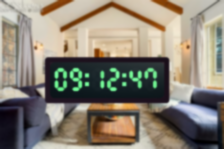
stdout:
{"hour": 9, "minute": 12, "second": 47}
